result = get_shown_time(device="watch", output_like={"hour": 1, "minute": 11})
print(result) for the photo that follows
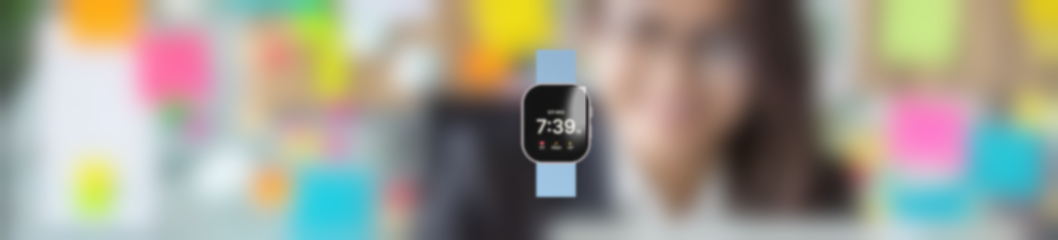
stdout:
{"hour": 7, "minute": 39}
